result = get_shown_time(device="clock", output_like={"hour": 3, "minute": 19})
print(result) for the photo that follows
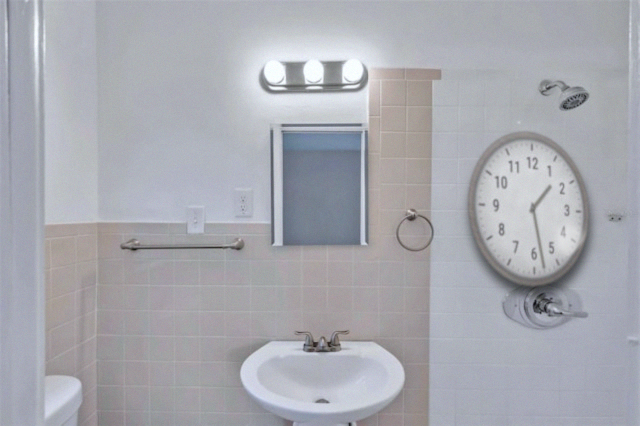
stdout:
{"hour": 1, "minute": 28}
